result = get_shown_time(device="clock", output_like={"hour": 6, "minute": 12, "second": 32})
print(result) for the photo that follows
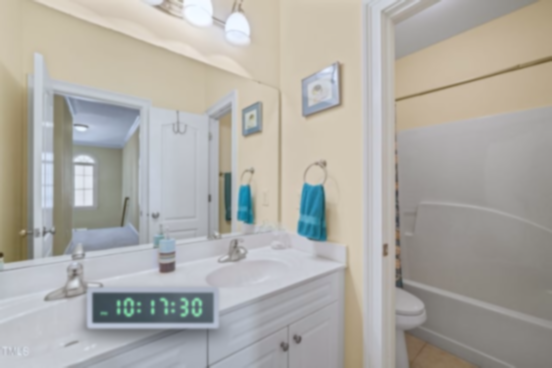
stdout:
{"hour": 10, "minute": 17, "second": 30}
